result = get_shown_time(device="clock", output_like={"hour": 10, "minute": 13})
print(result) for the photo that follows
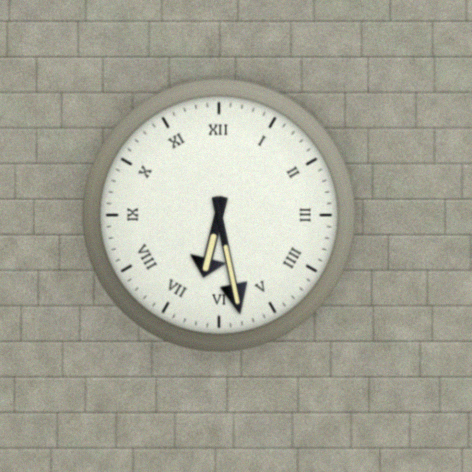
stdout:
{"hour": 6, "minute": 28}
